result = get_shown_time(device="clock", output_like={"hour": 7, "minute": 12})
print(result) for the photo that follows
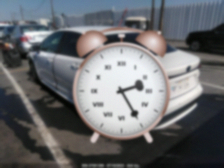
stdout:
{"hour": 2, "minute": 25}
